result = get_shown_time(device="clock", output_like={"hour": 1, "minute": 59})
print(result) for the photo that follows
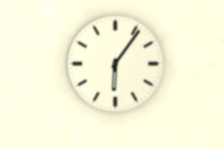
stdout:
{"hour": 6, "minute": 6}
